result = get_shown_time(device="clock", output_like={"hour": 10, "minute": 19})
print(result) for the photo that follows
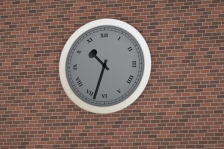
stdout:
{"hour": 10, "minute": 33}
